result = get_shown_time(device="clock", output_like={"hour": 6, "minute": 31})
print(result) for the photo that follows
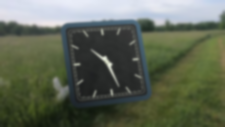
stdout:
{"hour": 10, "minute": 27}
